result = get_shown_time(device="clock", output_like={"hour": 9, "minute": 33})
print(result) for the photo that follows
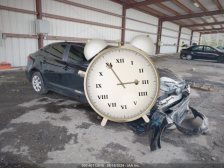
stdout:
{"hour": 2, "minute": 55}
